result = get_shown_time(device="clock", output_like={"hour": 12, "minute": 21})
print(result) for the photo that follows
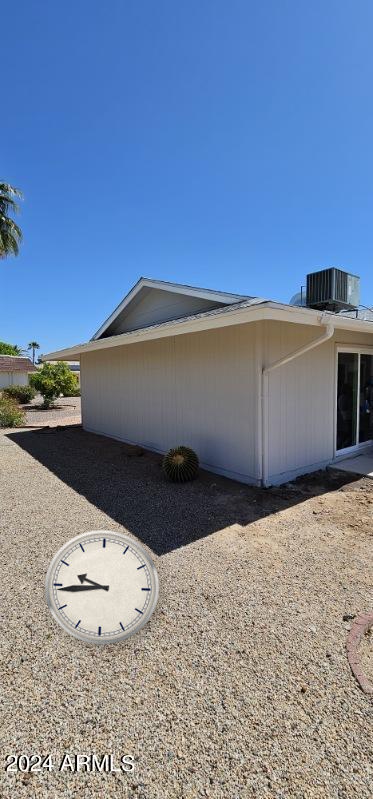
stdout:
{"hour": 9, "minute": 44}
